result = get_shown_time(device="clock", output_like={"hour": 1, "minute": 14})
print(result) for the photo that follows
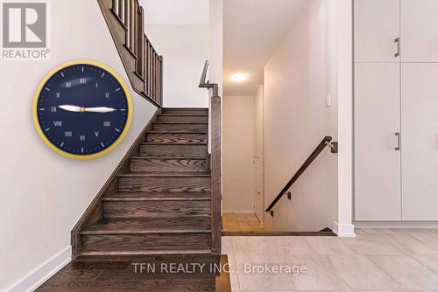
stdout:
{"hour": 9, "minute": 15}
